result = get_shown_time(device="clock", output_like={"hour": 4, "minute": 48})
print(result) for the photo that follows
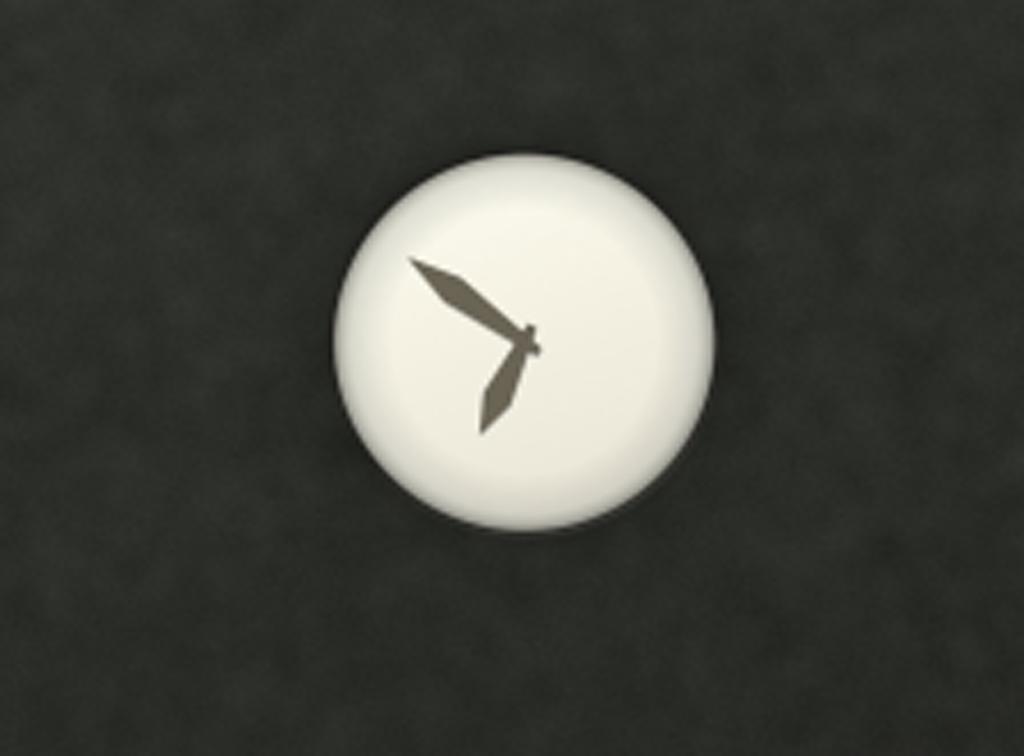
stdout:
{"hour": 6, "minute": 51}
